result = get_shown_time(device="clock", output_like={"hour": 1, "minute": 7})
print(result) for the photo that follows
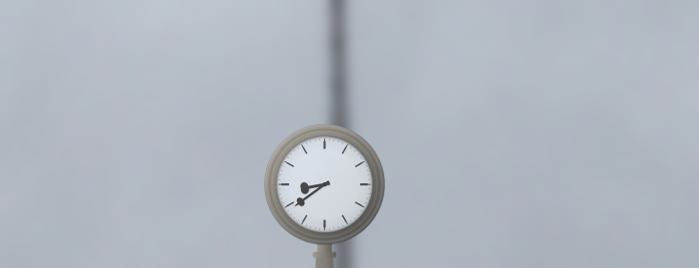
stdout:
{"hour": 8, "minute": 39}
